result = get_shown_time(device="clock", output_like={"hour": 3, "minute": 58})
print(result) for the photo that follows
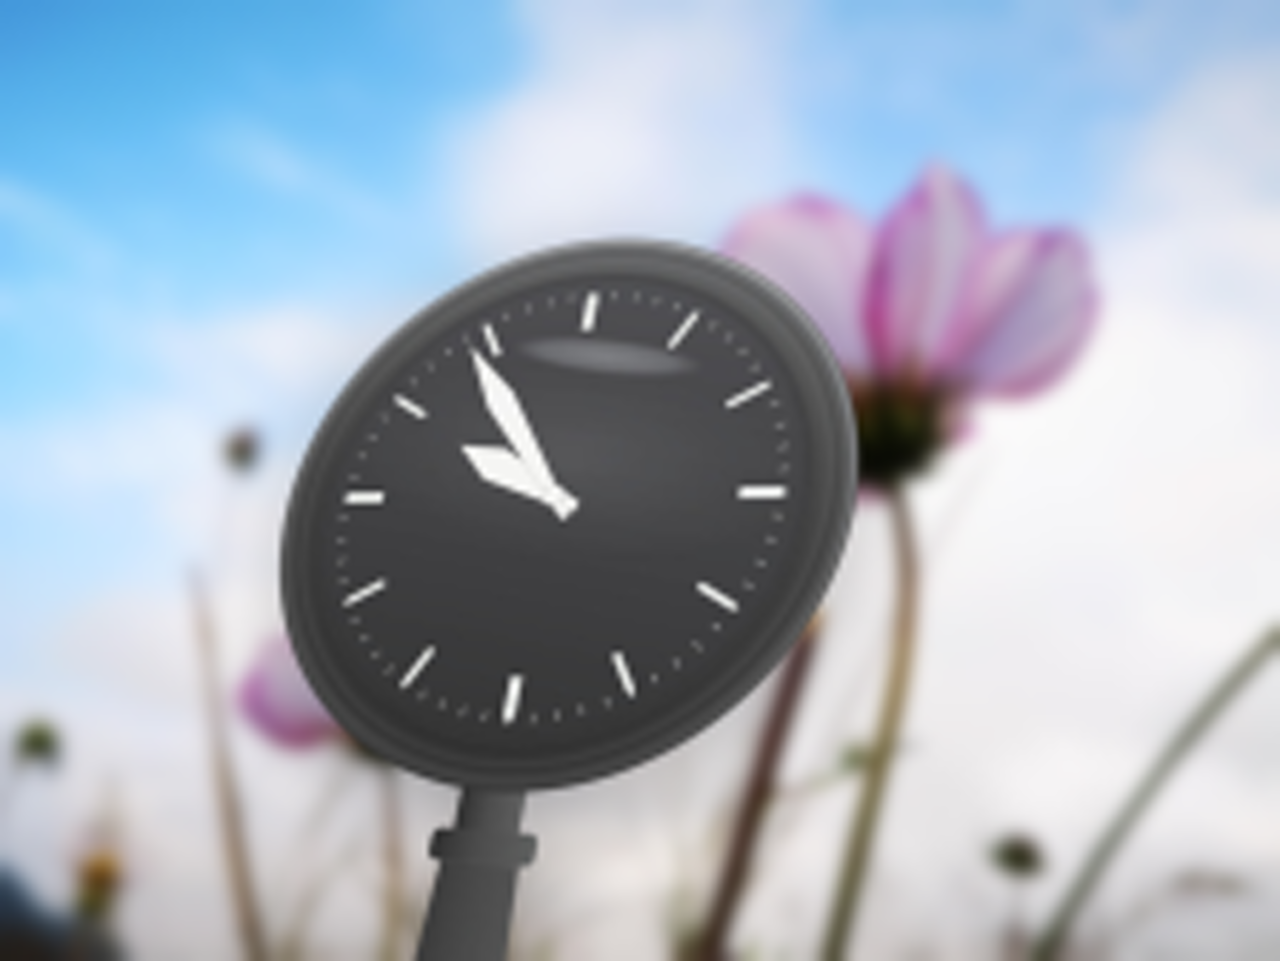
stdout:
{"hour": 9, "minute": 54}
